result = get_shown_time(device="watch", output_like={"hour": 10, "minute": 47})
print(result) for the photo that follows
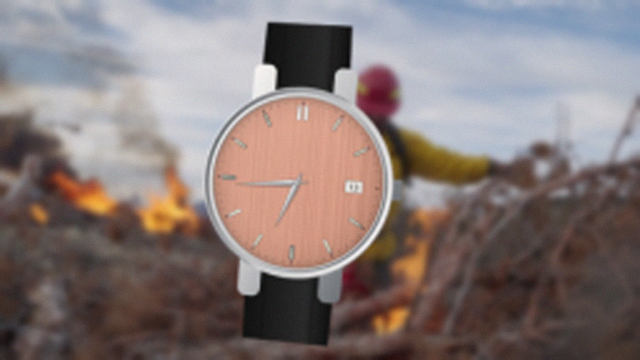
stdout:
{"hour": 6, "minute": 44}
